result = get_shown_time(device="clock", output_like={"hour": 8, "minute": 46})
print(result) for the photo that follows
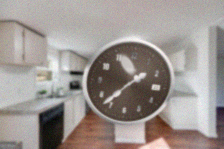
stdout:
{"hour": 1, "minute": 37}
